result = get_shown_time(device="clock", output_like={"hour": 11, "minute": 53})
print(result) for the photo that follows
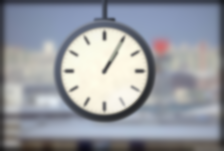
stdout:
{"hour": 1, "minute": 5}
